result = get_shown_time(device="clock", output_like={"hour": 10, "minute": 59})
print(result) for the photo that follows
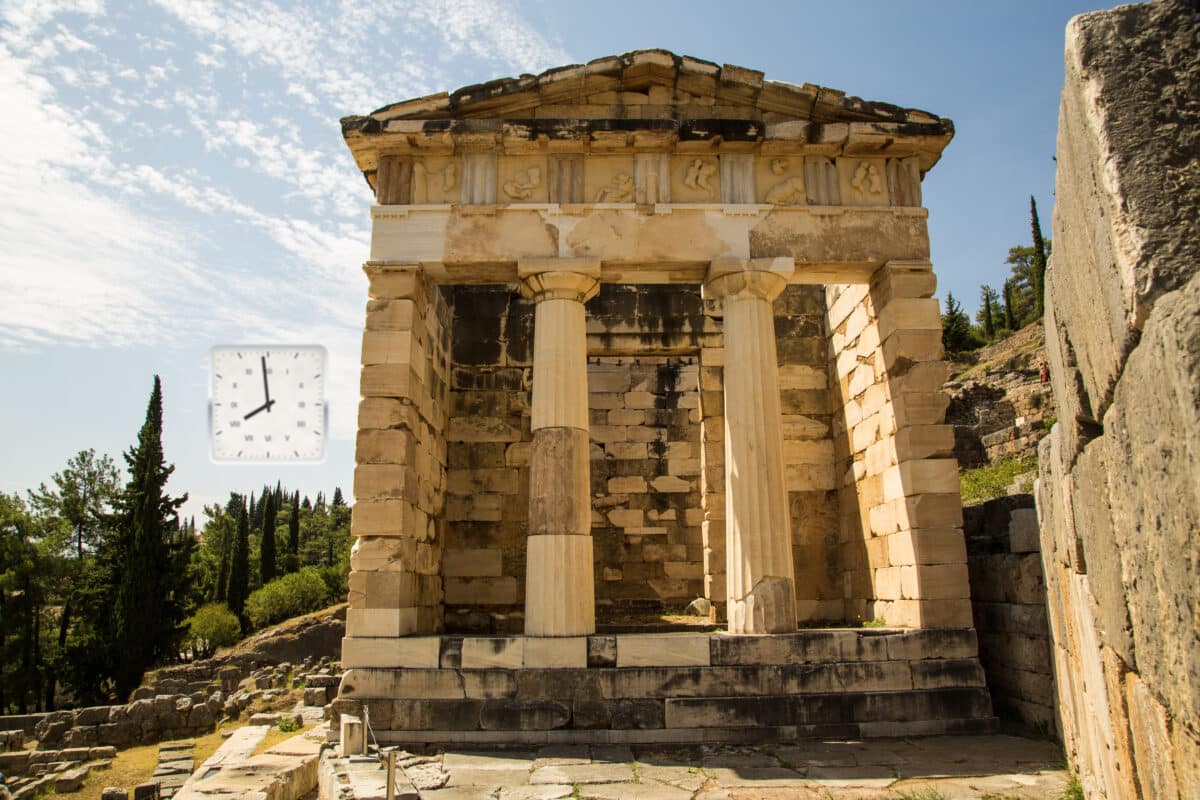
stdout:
{"hour": 7, "minute": 59}
